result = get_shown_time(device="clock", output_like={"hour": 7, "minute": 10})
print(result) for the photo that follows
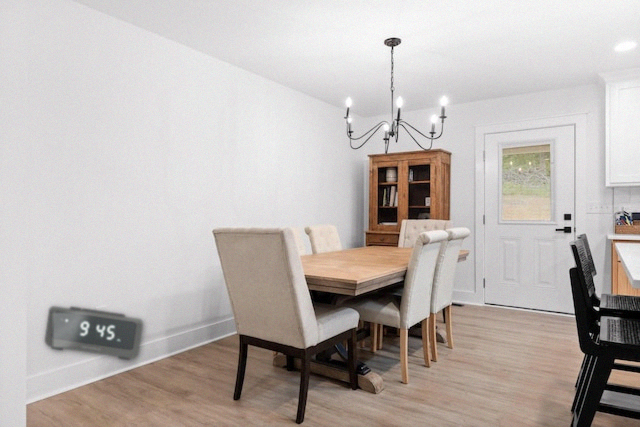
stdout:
{"hour": 9, "minute": 45}
